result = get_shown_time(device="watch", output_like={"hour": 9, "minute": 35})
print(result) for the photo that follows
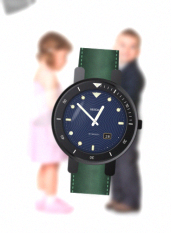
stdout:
{"hour": 12, "minute": 52}
